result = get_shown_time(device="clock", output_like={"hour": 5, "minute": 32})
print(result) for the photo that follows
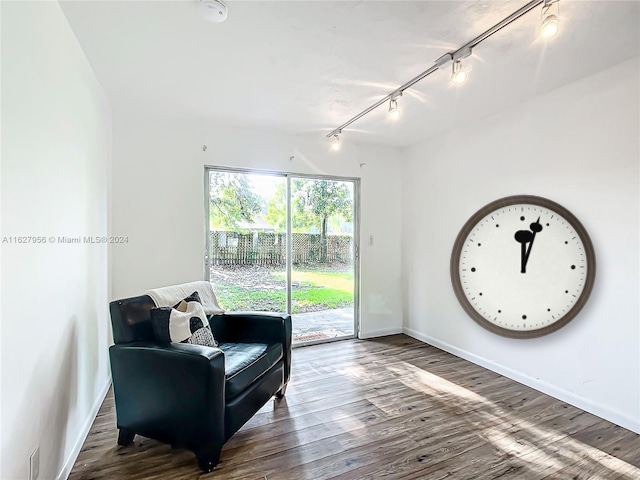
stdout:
{"hour": 12, "minute": 3}
